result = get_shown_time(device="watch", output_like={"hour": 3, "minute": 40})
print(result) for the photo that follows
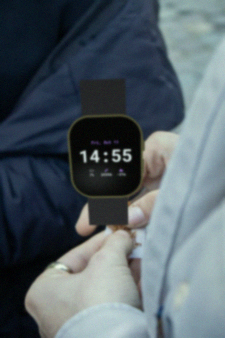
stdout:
{"hour": 14, "minute": 55}
